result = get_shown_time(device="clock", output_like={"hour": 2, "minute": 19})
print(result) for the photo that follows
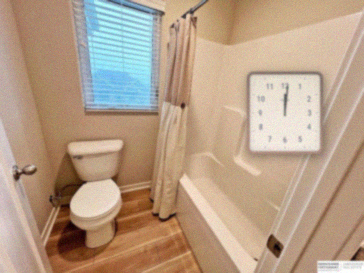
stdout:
{"hour": 12, "minute": 1}
